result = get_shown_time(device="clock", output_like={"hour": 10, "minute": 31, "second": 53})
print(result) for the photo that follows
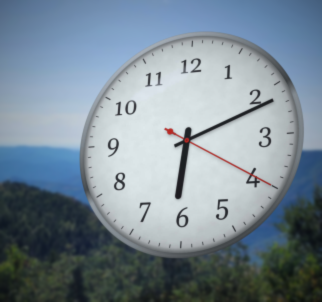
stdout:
{"hour": 6, "minute": 11, "second": 20}
